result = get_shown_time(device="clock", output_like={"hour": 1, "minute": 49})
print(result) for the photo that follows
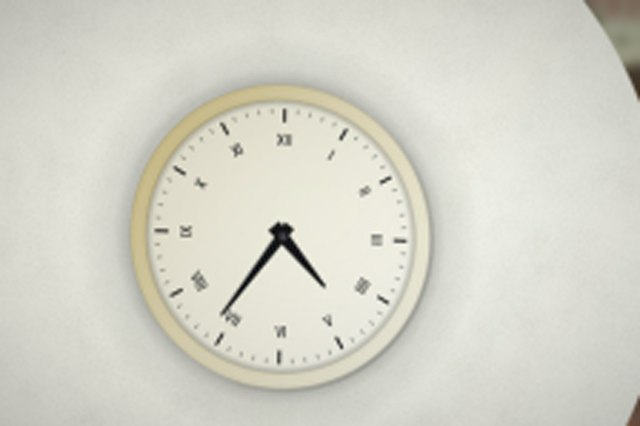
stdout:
{"hour": 4, "minute": 36}
